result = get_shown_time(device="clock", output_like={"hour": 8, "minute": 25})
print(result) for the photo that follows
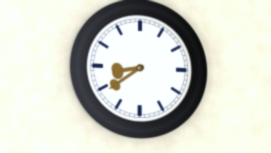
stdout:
{"hour": 8, "minute": 39}
